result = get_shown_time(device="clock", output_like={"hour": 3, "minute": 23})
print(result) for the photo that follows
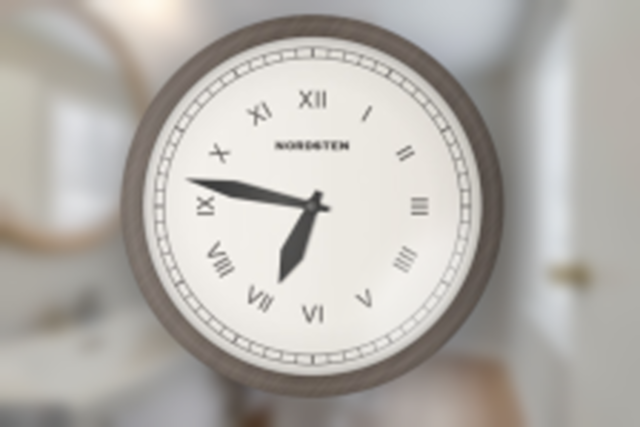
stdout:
{"hour": 6, "minute": 47}
